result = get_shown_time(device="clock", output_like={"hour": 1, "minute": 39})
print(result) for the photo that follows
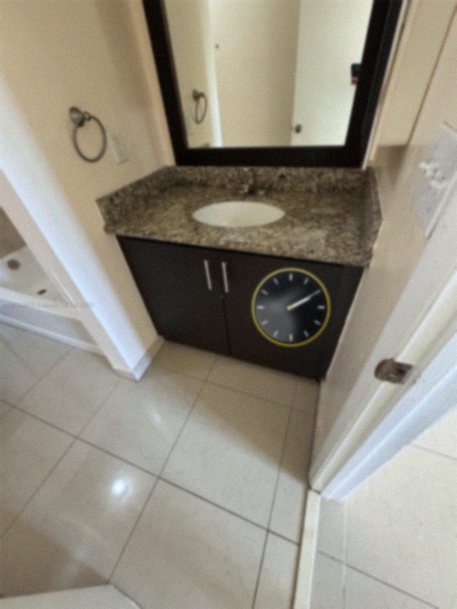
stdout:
{"hour": 2, "minute": 10}
